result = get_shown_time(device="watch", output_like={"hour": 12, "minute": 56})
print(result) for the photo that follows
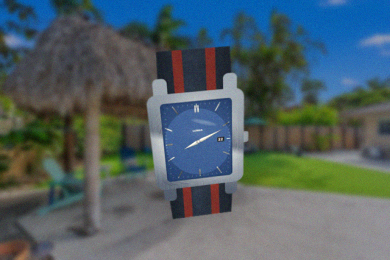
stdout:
{"hour": 8, "minute": 11}
